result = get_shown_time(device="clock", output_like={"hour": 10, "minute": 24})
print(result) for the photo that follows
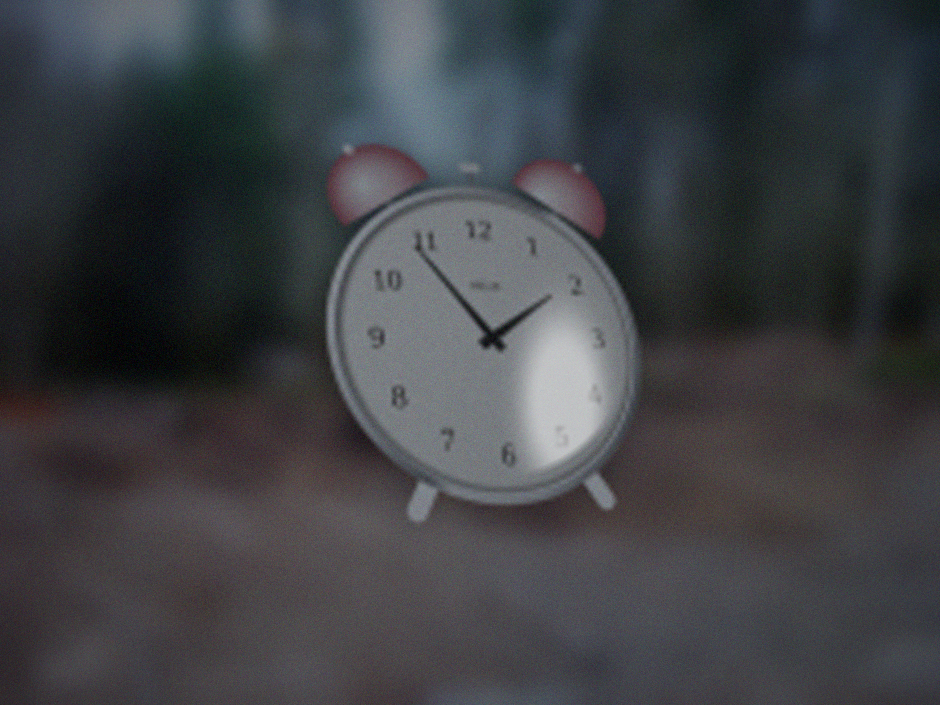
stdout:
{"hour": 1, "minute": 54}
